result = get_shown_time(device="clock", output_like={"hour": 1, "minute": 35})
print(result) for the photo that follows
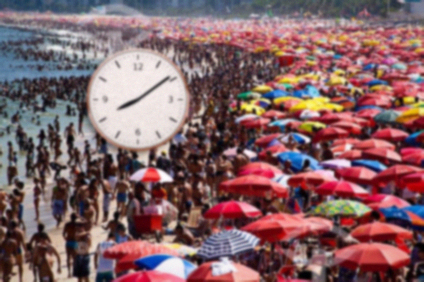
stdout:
{"hour": 8, "minute": 9}
